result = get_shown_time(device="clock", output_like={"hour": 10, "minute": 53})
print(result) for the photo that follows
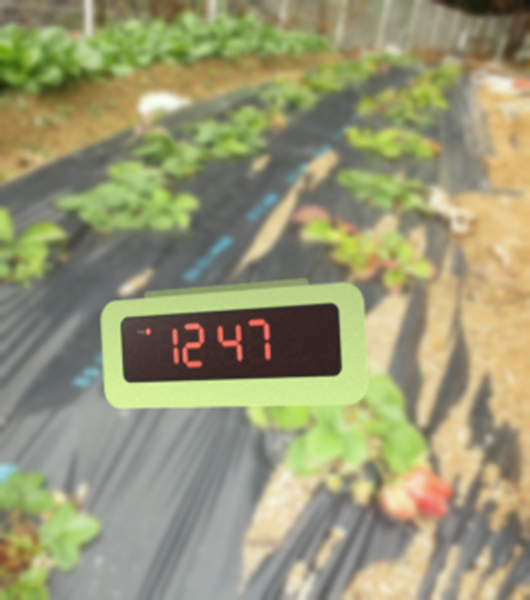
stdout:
{"hour": 12, "minute": 47}
